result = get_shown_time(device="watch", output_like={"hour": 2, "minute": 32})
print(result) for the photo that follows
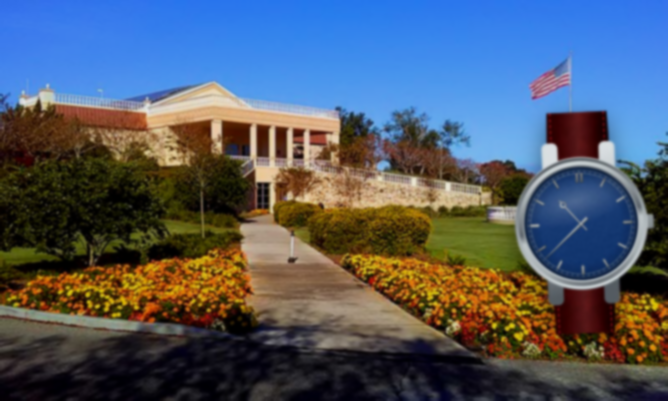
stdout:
{"hour": 10, "minute": 38}
